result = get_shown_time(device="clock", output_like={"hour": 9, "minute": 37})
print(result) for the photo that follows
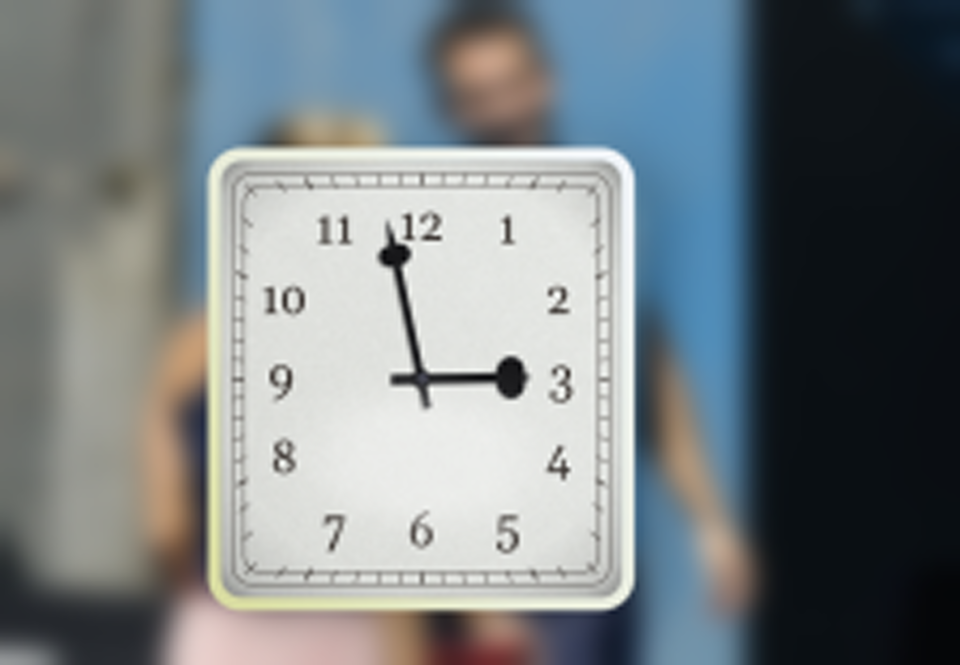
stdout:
{"hour": 2, "minute": 58}
